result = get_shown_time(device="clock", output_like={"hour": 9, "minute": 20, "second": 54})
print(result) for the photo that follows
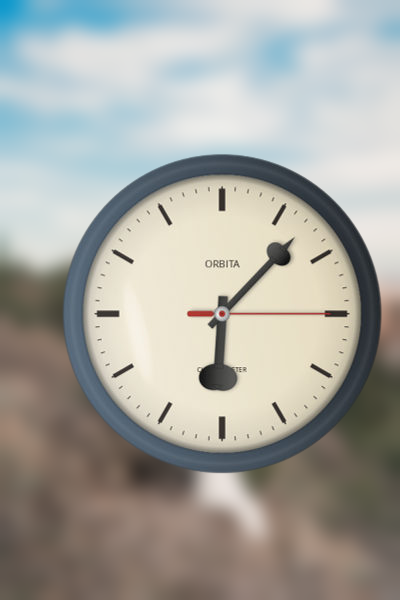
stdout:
{"hour": 6, "minute": 7, "second": 15}
